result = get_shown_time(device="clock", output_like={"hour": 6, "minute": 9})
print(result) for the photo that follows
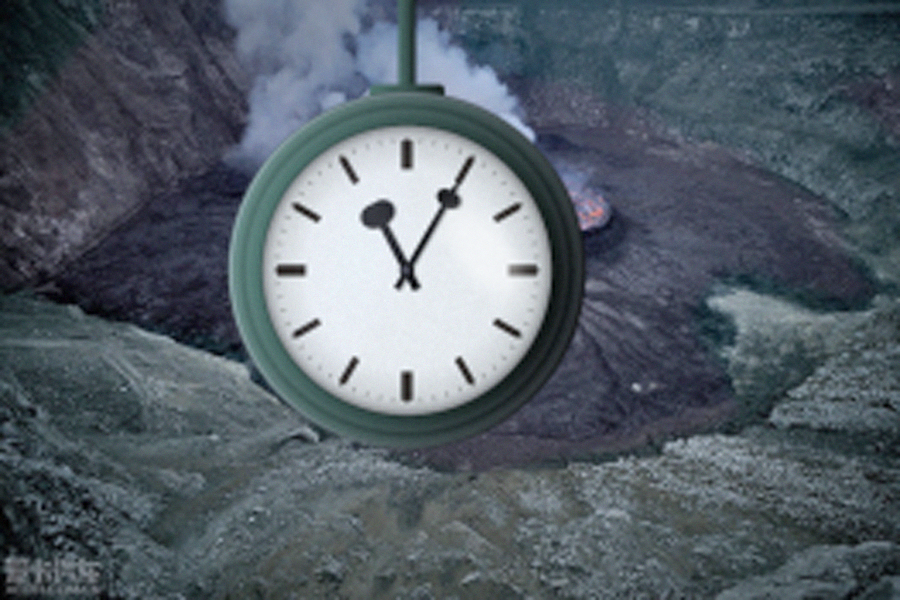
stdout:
{"hour": 11, "minute": 5}
